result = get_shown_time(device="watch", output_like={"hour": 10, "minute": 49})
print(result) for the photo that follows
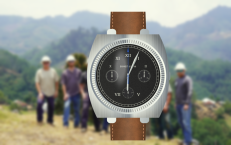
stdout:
{"hour": 6, "minute": 4}
